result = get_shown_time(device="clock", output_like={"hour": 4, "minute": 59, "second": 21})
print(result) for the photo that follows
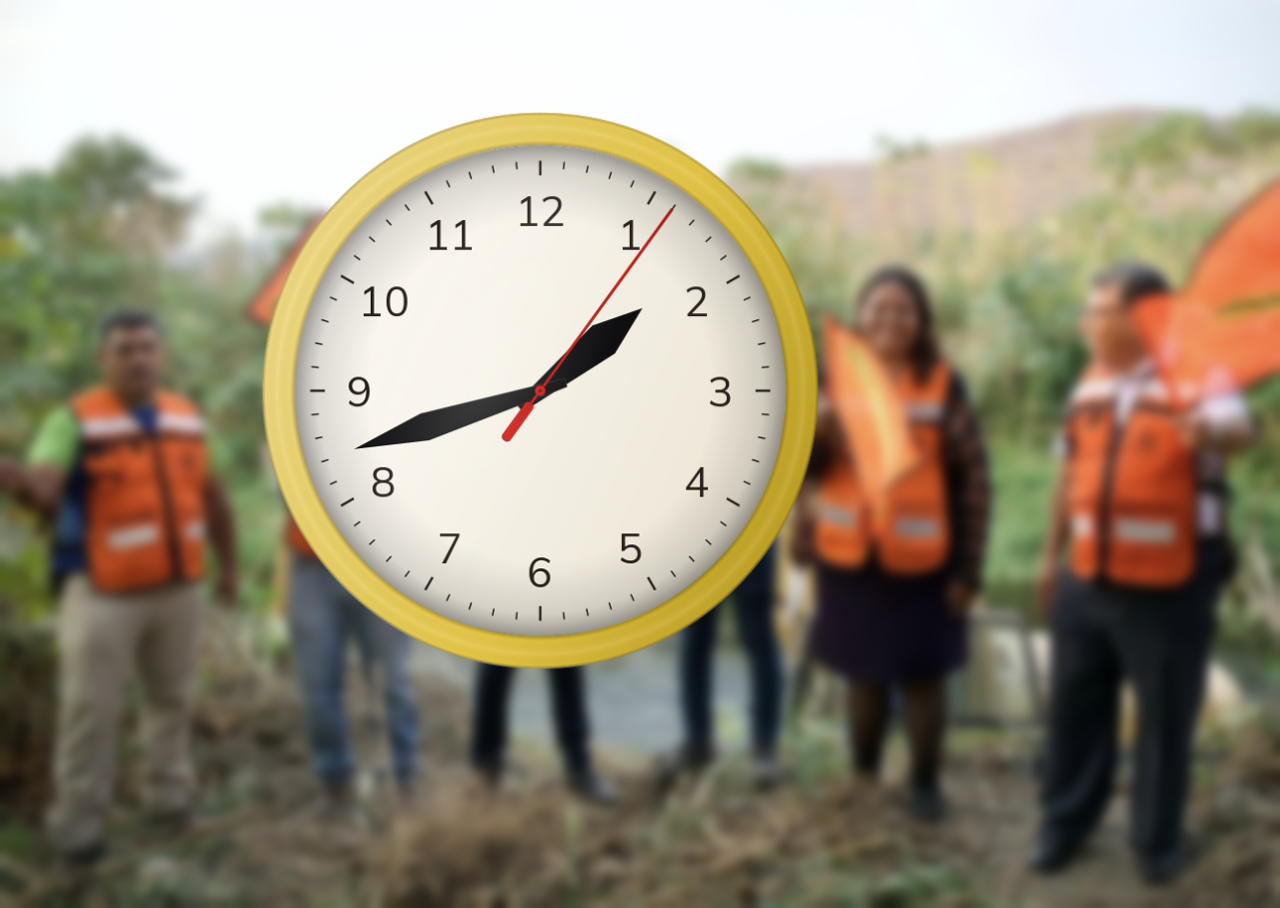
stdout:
{"hour": 1, "minute": 42, "second": 6}
